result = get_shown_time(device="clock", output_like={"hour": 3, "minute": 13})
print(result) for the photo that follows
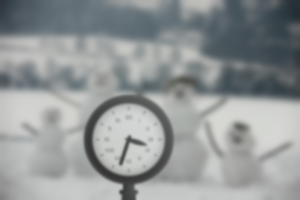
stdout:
{"hour": 3, "minute": 33}
